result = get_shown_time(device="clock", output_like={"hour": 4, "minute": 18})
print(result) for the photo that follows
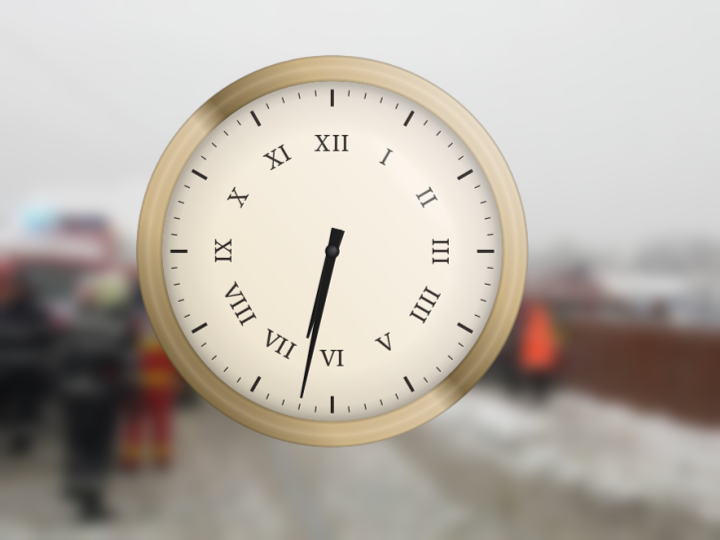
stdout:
{"hour": 6, "minute": 32}
